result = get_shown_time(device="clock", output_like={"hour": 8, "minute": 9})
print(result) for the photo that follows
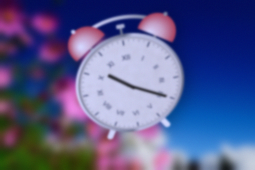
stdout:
{"hour": 10, "minute": 20}
